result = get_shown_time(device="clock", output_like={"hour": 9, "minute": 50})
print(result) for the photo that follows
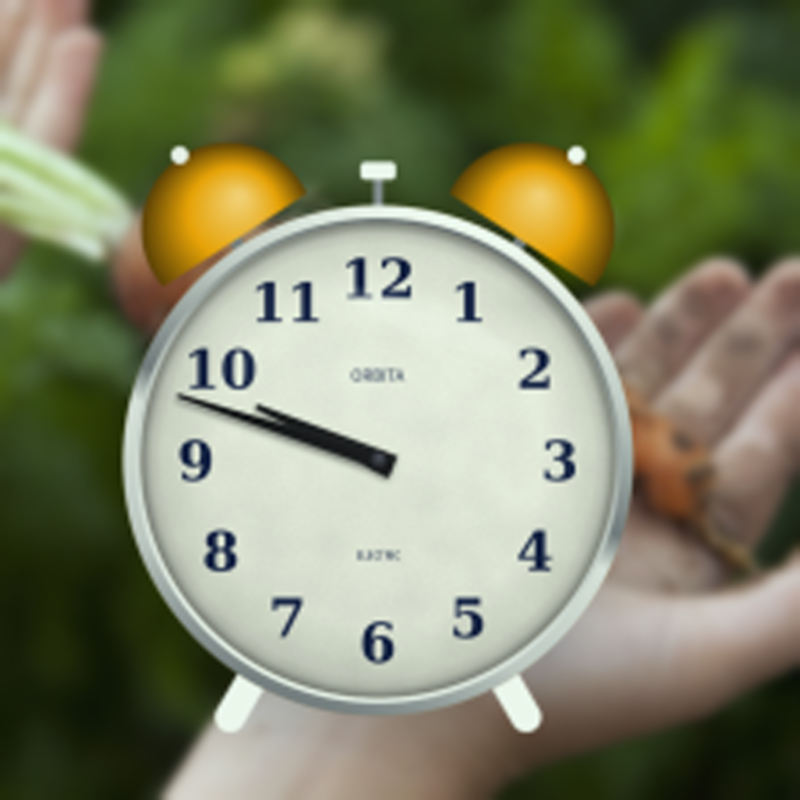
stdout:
{"hour": 9, "minute": 48}
